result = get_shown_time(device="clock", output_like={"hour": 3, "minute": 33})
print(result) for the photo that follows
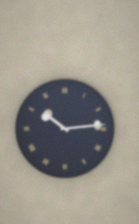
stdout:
{"hour": 10, "minute": 14}
